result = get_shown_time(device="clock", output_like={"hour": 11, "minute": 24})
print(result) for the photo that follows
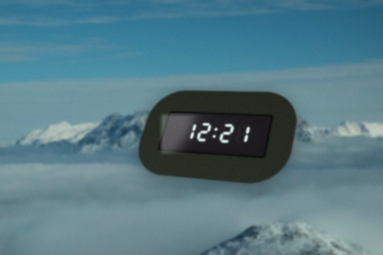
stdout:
{"hour": 12, "minute": 21}
